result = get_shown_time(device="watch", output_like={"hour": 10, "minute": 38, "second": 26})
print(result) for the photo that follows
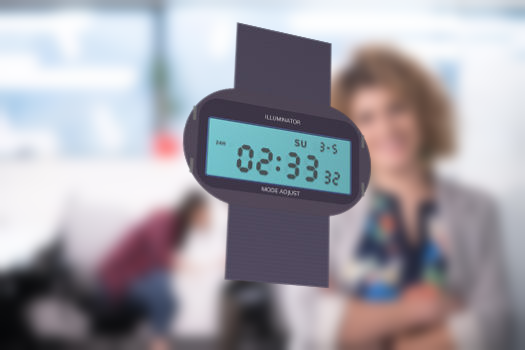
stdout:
{"hour": 2, "minute": 33, "second": 32}
